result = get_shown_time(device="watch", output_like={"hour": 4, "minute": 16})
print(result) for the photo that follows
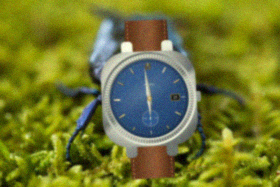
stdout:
{"hour": 5, "minute": 59}
